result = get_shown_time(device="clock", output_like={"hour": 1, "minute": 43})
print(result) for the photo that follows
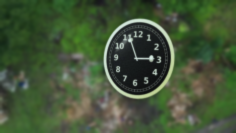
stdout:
{"hour": 2, "minute": 56}
